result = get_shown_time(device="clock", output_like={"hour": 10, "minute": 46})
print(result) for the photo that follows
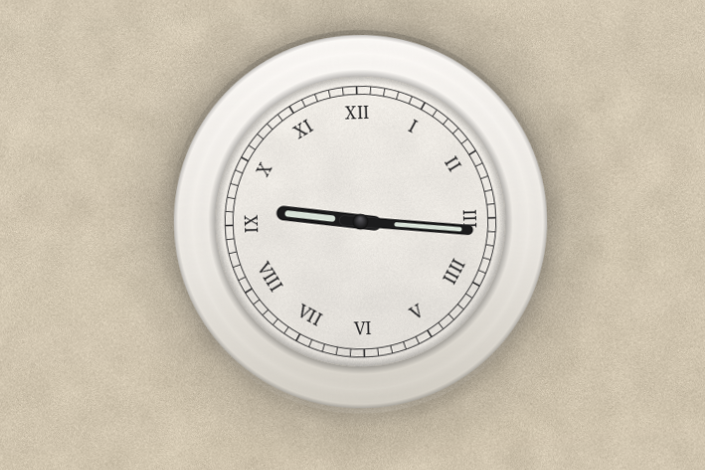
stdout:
{"hour": 9, "minute": 16}
